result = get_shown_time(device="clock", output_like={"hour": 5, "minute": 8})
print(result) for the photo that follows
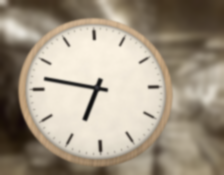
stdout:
{"hour": 6, "minute": 47}
